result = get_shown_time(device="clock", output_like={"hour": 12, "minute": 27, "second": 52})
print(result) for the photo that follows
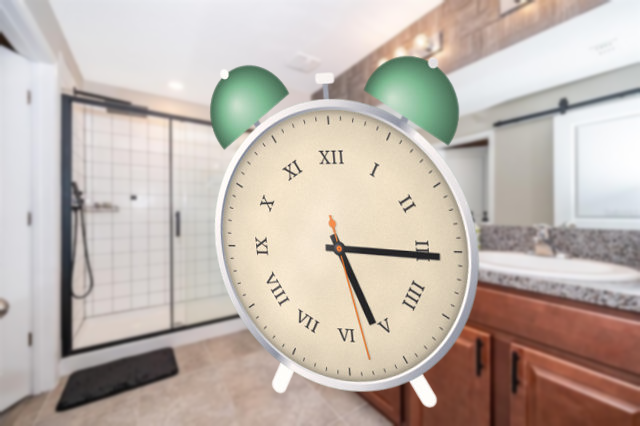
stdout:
{"hour": 5, "minute": 15, "second": 28}
